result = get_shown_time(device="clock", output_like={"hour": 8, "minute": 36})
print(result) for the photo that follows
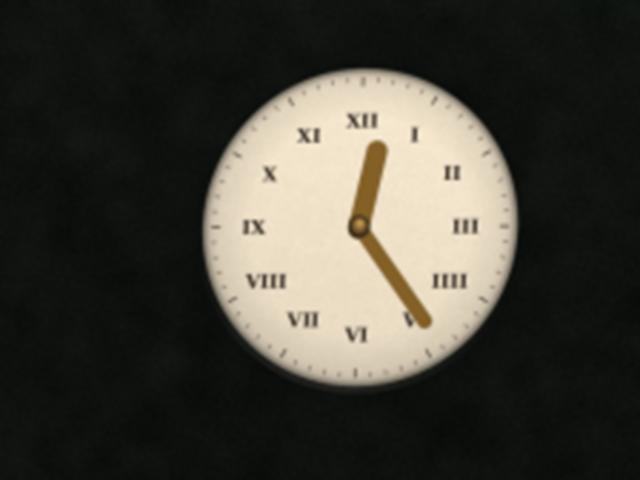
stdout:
{"hour": 12, "minute": 24}
